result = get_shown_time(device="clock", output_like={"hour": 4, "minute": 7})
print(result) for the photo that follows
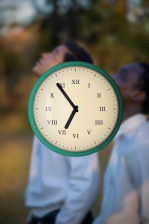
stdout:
{"hour": 6, "minute": 54}
